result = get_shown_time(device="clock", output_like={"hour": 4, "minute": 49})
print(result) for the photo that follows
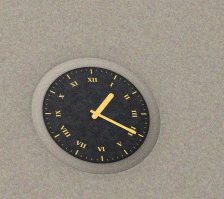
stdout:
{"hour": 1, "minute": 20}
